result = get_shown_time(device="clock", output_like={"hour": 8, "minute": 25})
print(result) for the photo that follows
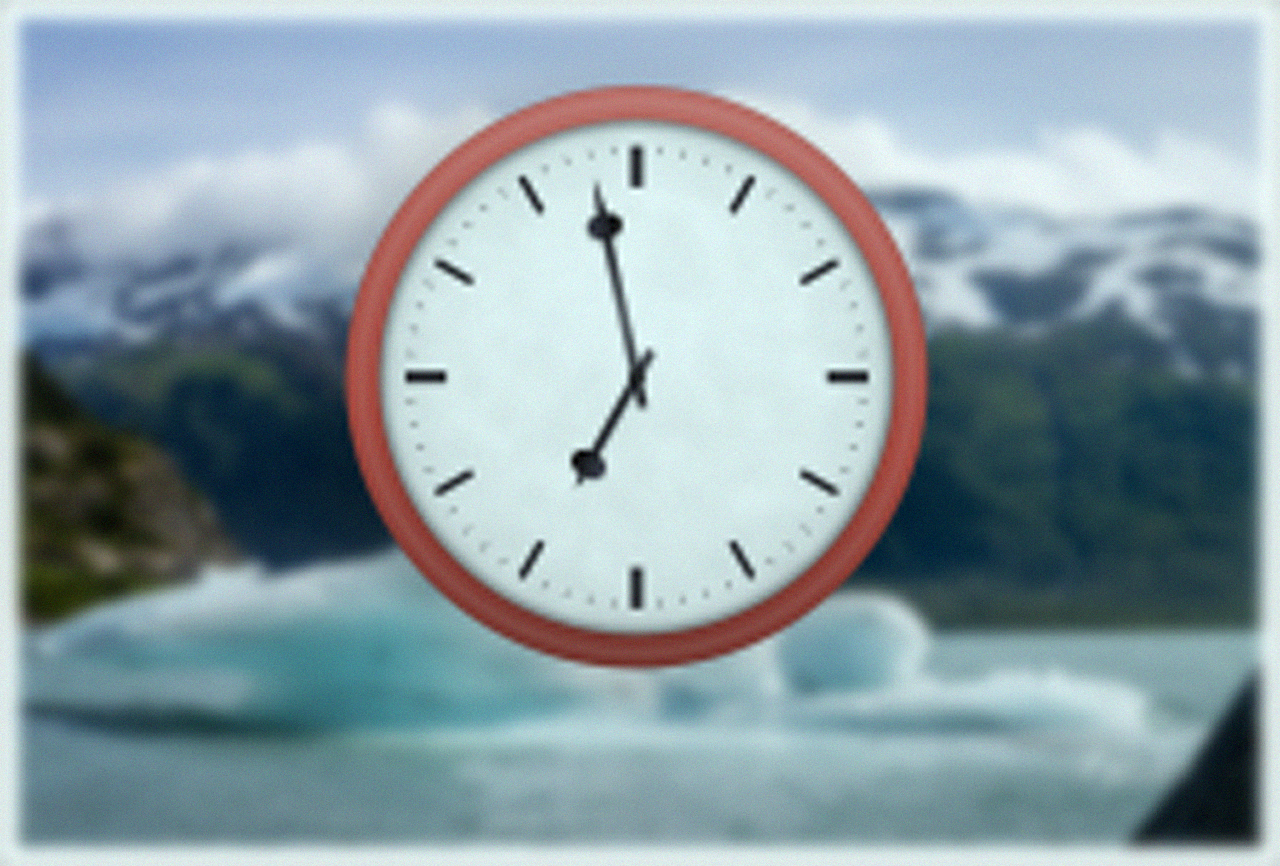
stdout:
{"hour": 6, "minute": 58}
